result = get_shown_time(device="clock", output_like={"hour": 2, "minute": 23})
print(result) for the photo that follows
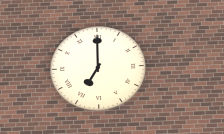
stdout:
{"hour": 7, "minute": 0}
